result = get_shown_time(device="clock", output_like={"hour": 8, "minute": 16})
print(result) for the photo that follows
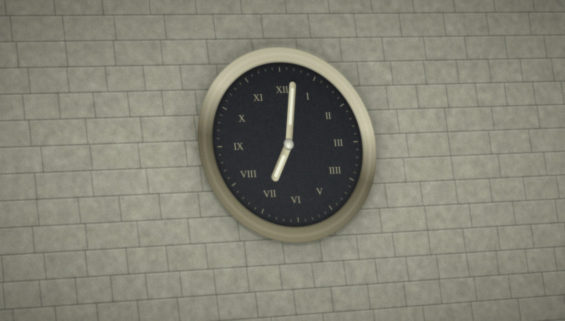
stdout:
{"hour": 7, "minute": 2}
